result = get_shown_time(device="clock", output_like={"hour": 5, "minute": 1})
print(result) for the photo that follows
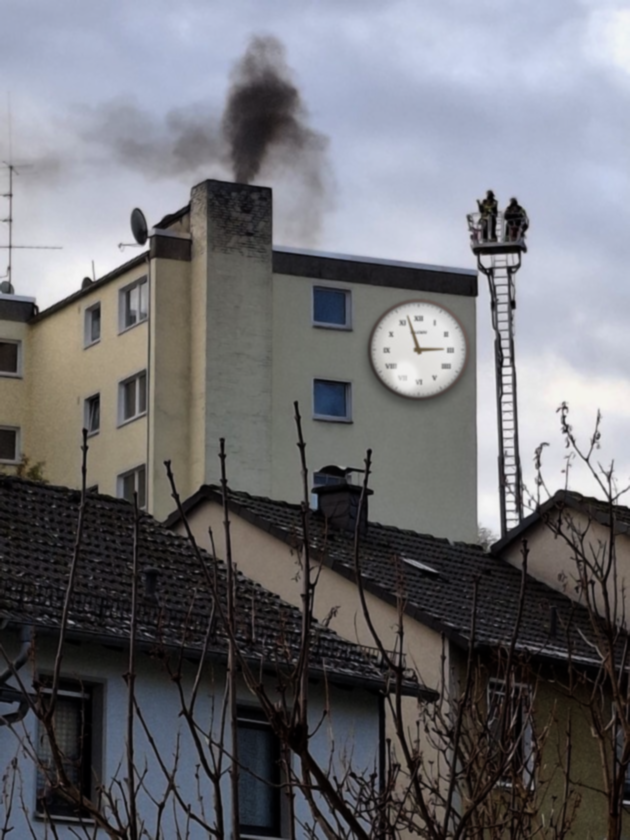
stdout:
{"hour": 2, "minute": 57}
